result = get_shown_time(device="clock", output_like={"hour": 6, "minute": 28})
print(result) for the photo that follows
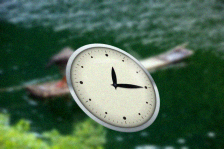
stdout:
{"hour": 12, "minute": 15}
